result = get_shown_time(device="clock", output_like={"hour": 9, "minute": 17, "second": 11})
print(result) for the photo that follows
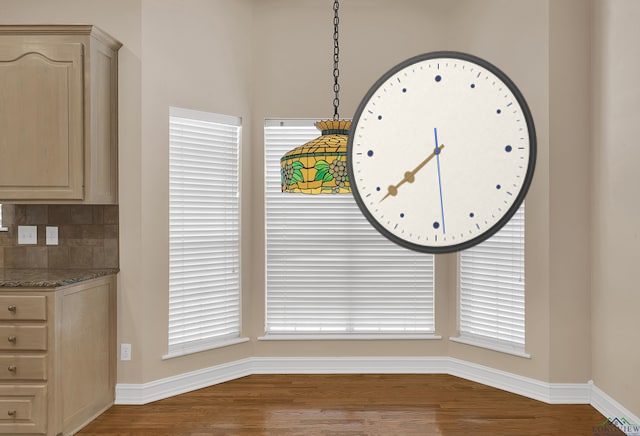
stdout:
{"hour": 7, "minute": 38, "second": 29}
